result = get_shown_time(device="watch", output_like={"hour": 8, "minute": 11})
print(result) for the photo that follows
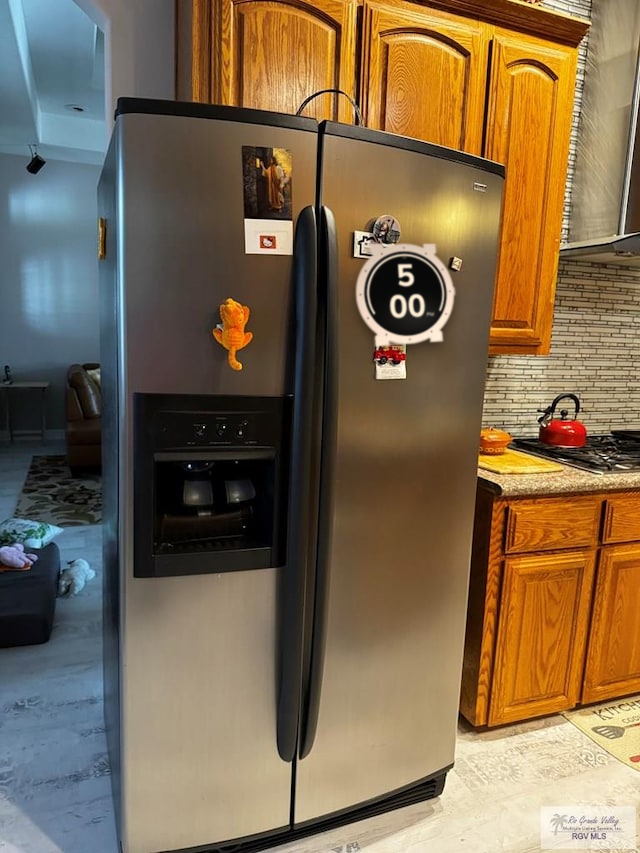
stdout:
{"hour": 5, "minute": 0}
